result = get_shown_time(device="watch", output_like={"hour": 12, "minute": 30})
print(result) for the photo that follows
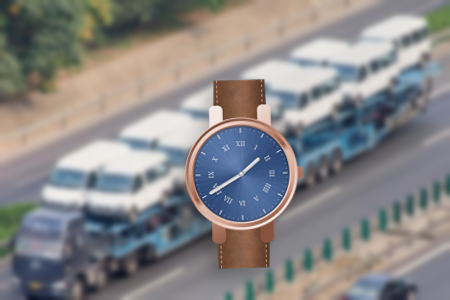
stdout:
{"hour": 1, "minute": 40}
